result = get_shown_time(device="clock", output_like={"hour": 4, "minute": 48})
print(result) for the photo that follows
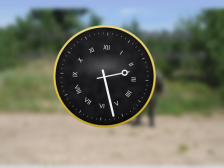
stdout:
{"hour": 2, "minute": 27}
